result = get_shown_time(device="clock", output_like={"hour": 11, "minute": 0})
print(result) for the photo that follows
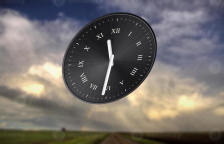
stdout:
{"hour": 11, "minute": 31}
